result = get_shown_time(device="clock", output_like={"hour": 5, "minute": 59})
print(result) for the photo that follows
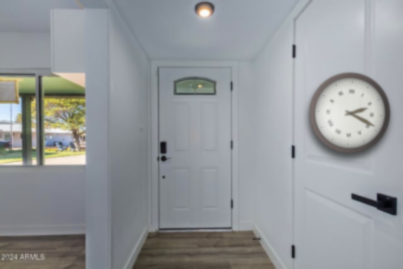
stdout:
{"hour": 2, "minute": 19}
